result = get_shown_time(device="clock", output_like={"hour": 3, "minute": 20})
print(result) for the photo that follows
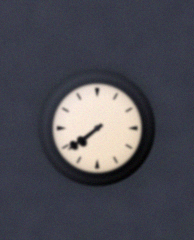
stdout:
{"hour": 7, "minute": 39}
